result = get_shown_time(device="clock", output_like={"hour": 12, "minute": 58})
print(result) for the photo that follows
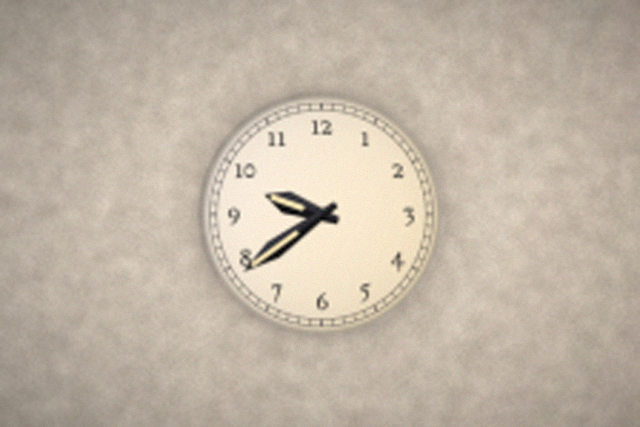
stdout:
{"hour": 9, "minute": 39}
